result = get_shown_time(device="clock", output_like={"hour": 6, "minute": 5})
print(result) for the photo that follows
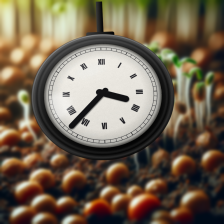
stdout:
{"hour": 3, "minute": 37}
